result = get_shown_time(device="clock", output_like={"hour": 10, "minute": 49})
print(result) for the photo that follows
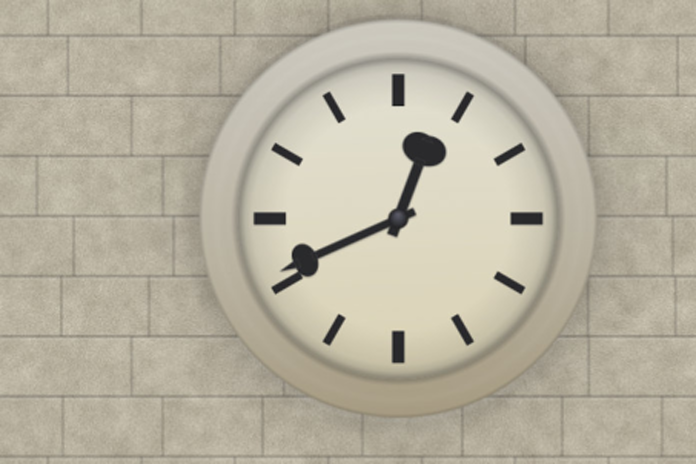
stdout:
{"hour": 12, "minute": 41}
